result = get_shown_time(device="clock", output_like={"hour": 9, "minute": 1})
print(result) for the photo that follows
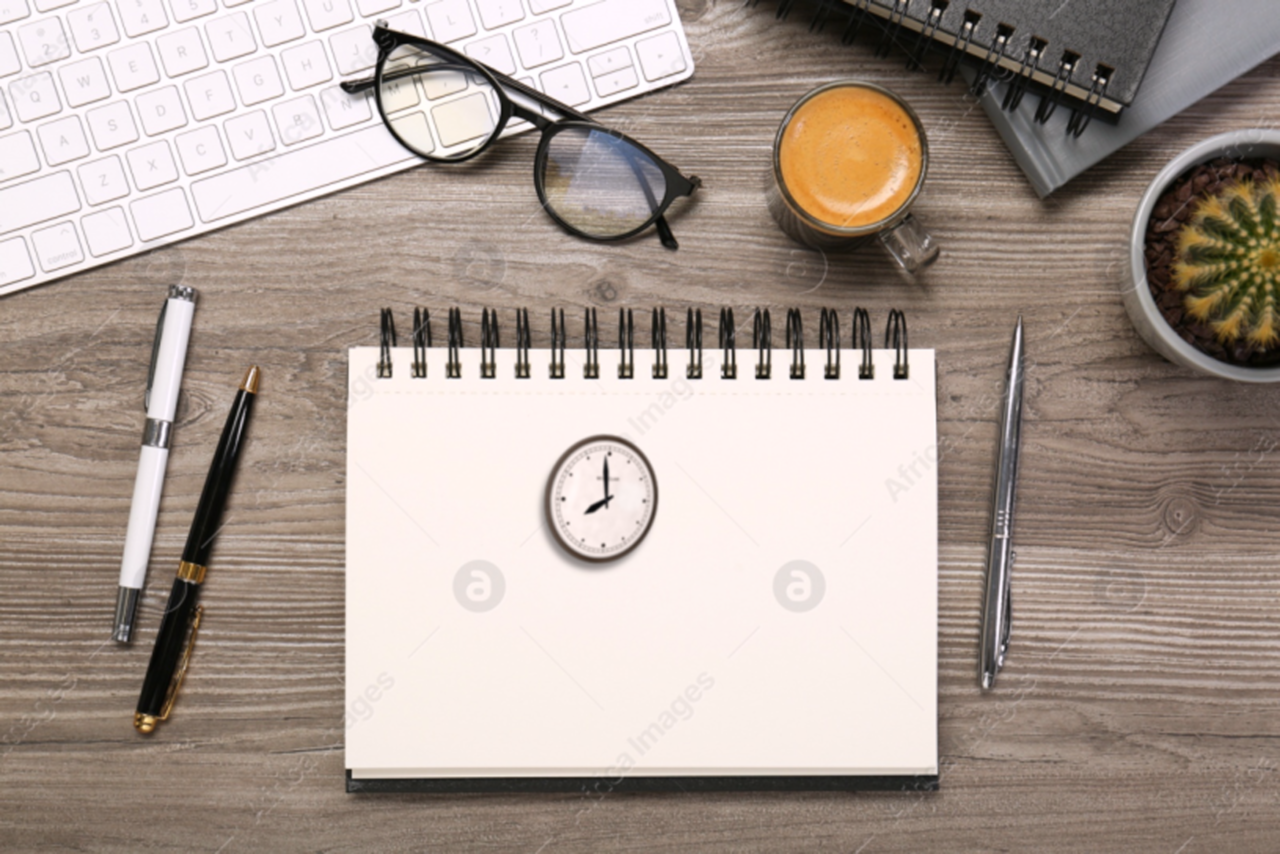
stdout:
{"hour": 7, "minute": 59}
